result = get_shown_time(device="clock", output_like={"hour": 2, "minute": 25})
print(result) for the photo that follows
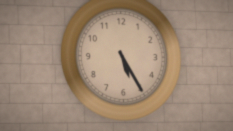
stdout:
{"hour": 5, "minute": 25}
